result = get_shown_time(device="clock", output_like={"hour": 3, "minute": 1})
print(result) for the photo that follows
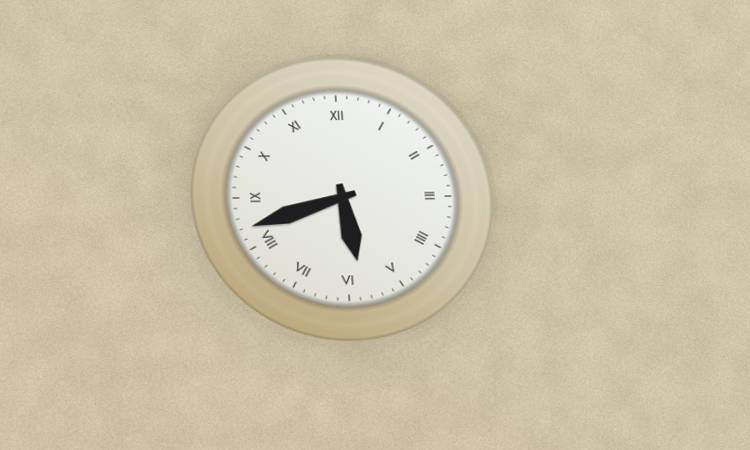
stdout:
{"hour": 5, "minute": 42}
